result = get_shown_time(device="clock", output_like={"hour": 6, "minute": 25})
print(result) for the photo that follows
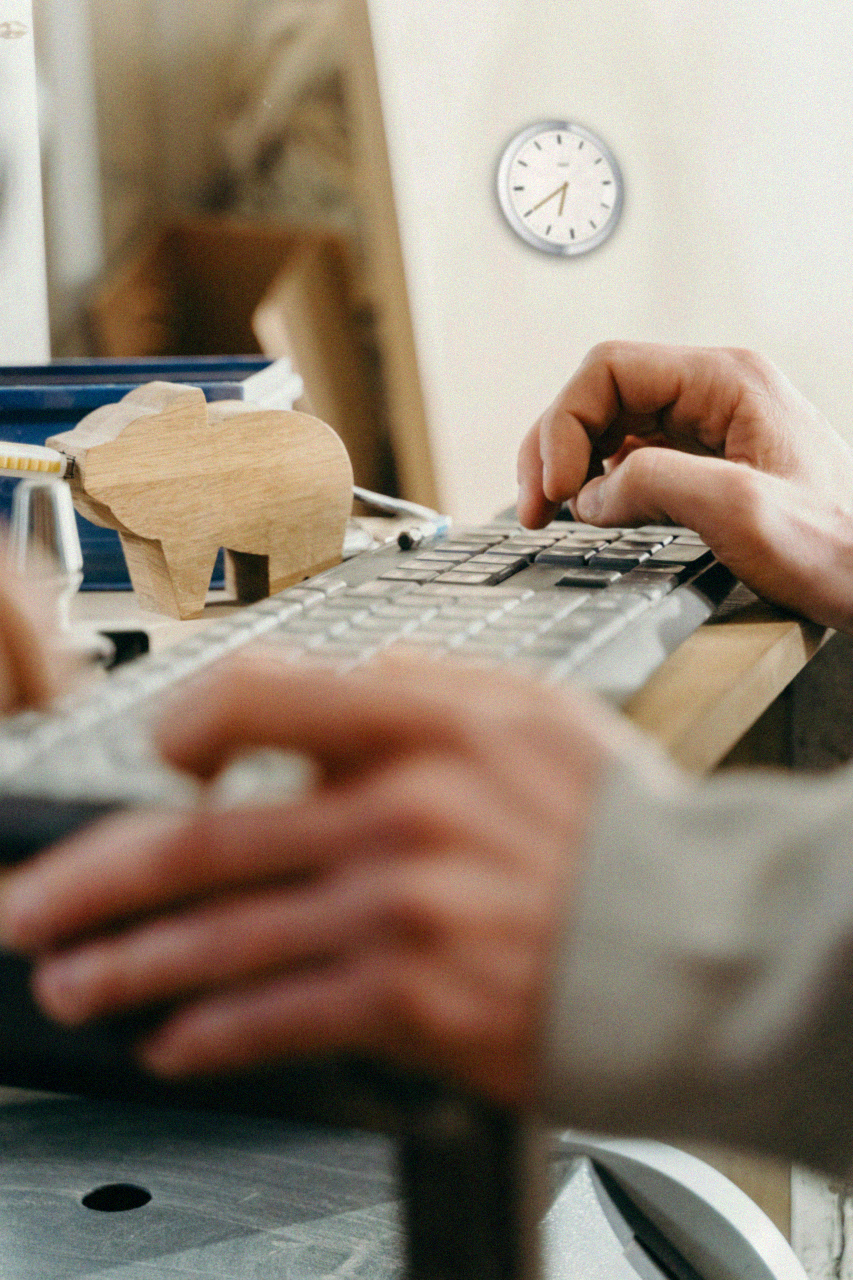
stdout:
{"hour": 6, "minute": 40}
